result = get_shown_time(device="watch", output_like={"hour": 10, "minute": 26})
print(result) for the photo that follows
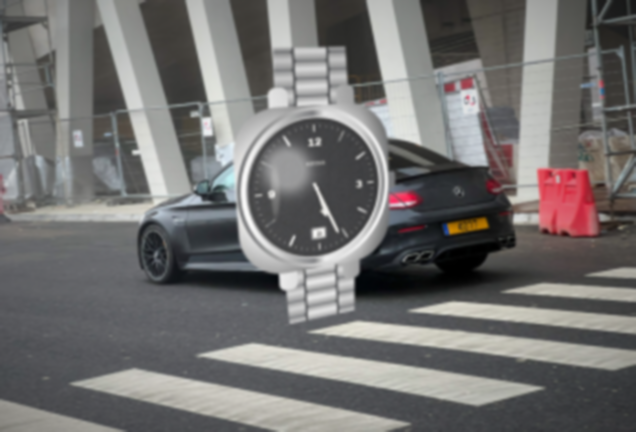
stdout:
{"hour": 5, "minute": 26}
